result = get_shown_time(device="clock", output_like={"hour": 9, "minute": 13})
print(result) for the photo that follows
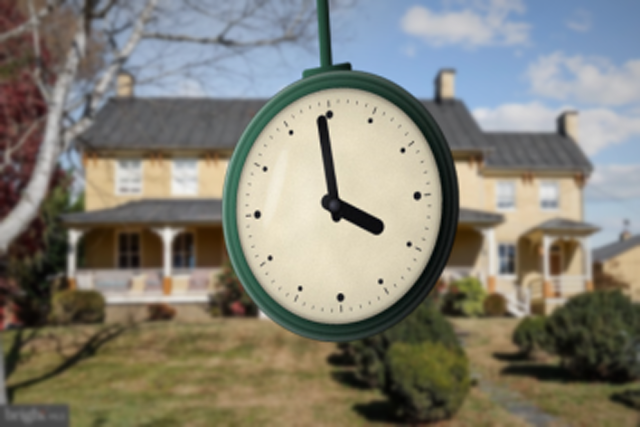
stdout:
{"hour": 3, "minute": 59}
